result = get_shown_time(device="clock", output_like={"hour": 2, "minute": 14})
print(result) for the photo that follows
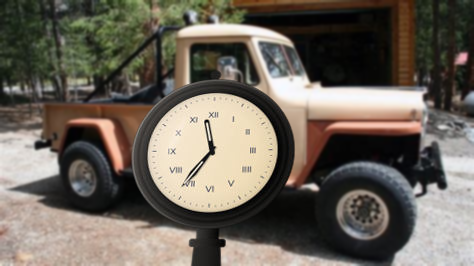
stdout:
{"hour": 11, "minute": 36}
